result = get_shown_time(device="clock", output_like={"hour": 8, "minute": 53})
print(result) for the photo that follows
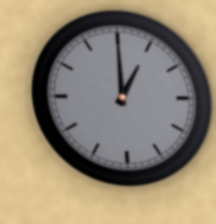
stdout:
{"hour": 1, "minute": 0}
